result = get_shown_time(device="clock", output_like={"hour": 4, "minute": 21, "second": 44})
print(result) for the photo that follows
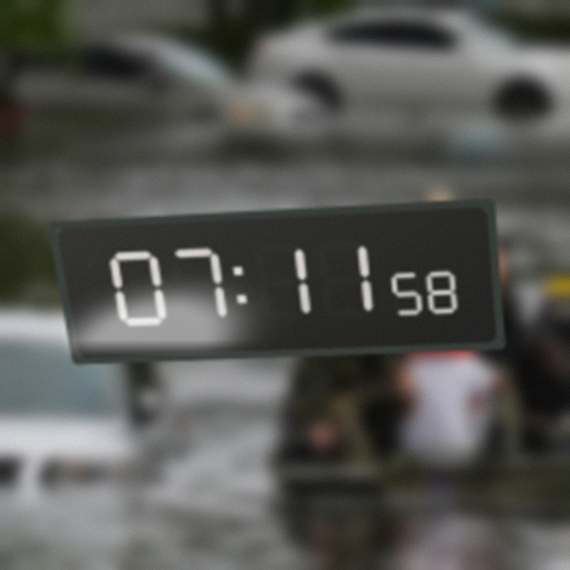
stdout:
{"hour": 7, "minute": 11, "second": 58}
